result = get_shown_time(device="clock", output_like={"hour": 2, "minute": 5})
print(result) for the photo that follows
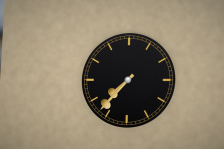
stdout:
{"hour": 7, "minute": 37}
